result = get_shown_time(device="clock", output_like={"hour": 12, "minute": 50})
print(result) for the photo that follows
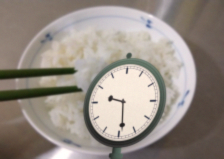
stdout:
{"hour": 9, "minute": 29}
